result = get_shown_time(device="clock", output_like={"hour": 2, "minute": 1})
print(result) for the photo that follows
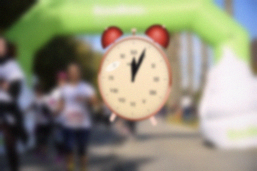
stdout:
{"hour": 12, "minute": 4}
